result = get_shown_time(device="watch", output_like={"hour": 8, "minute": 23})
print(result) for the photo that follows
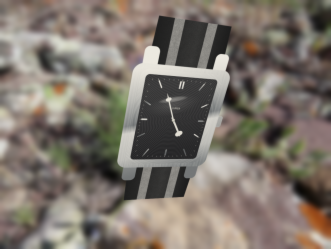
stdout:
{"hour": 4, "minute": 56}
